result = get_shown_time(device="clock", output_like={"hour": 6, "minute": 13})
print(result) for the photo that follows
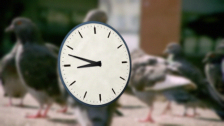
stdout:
{"hour": 8, "minute": 48}
